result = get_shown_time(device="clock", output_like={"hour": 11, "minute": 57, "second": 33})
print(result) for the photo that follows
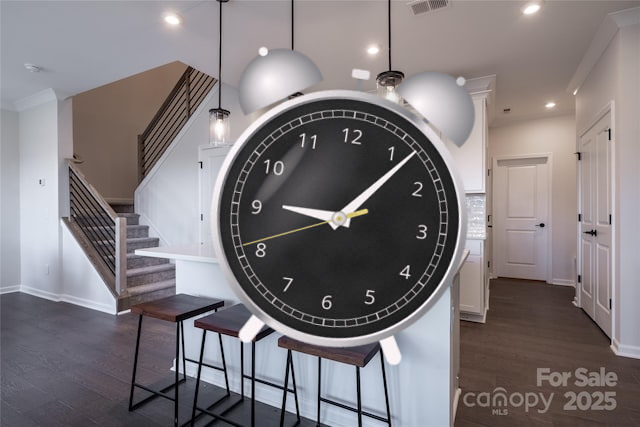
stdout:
{"hour": 9, "minute": 6, "second": 41}
